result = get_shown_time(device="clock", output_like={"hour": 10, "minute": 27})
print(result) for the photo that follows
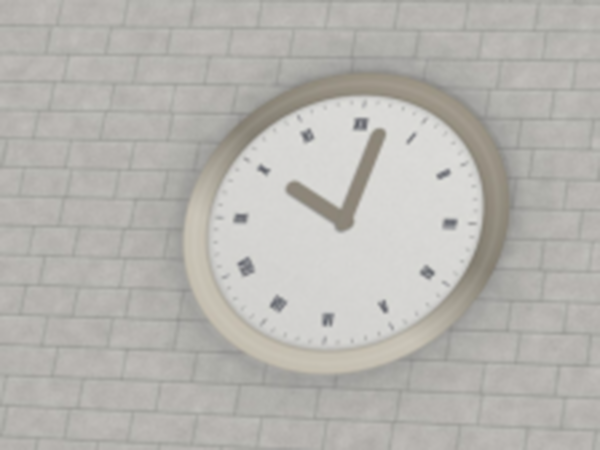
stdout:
{"hour": 10, "minute": 2}
